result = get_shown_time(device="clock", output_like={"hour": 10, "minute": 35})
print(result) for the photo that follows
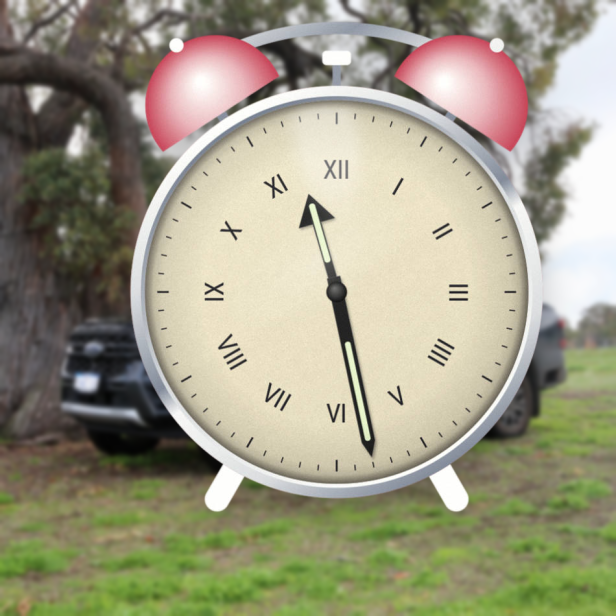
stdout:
{"hour": 11, "minute": 28}
